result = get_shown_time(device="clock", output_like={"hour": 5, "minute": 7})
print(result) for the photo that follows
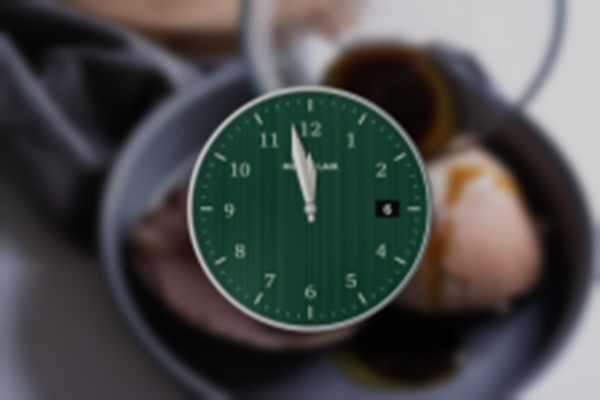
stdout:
{"hour": 11, "minute": 58}
